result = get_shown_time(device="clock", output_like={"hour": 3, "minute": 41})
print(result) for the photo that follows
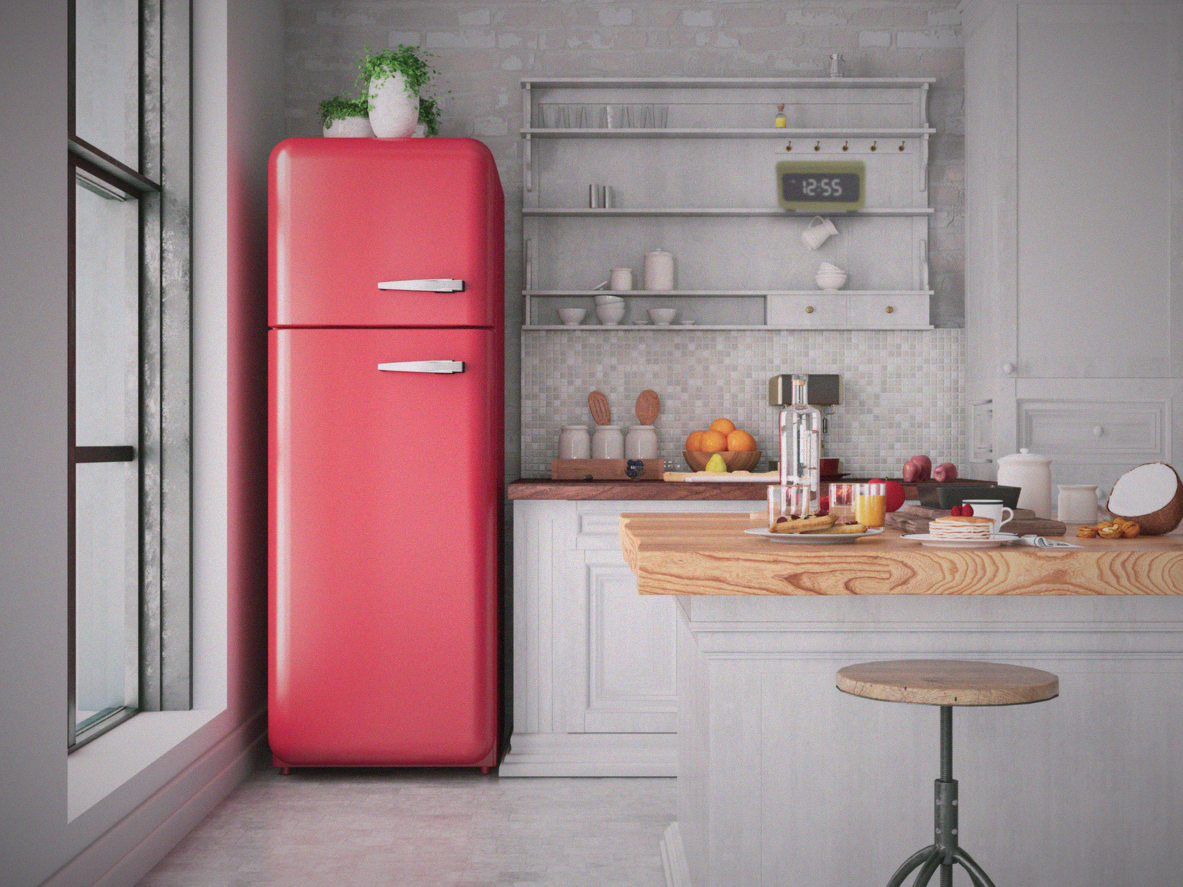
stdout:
{"hour": 12, "minute": 55}
